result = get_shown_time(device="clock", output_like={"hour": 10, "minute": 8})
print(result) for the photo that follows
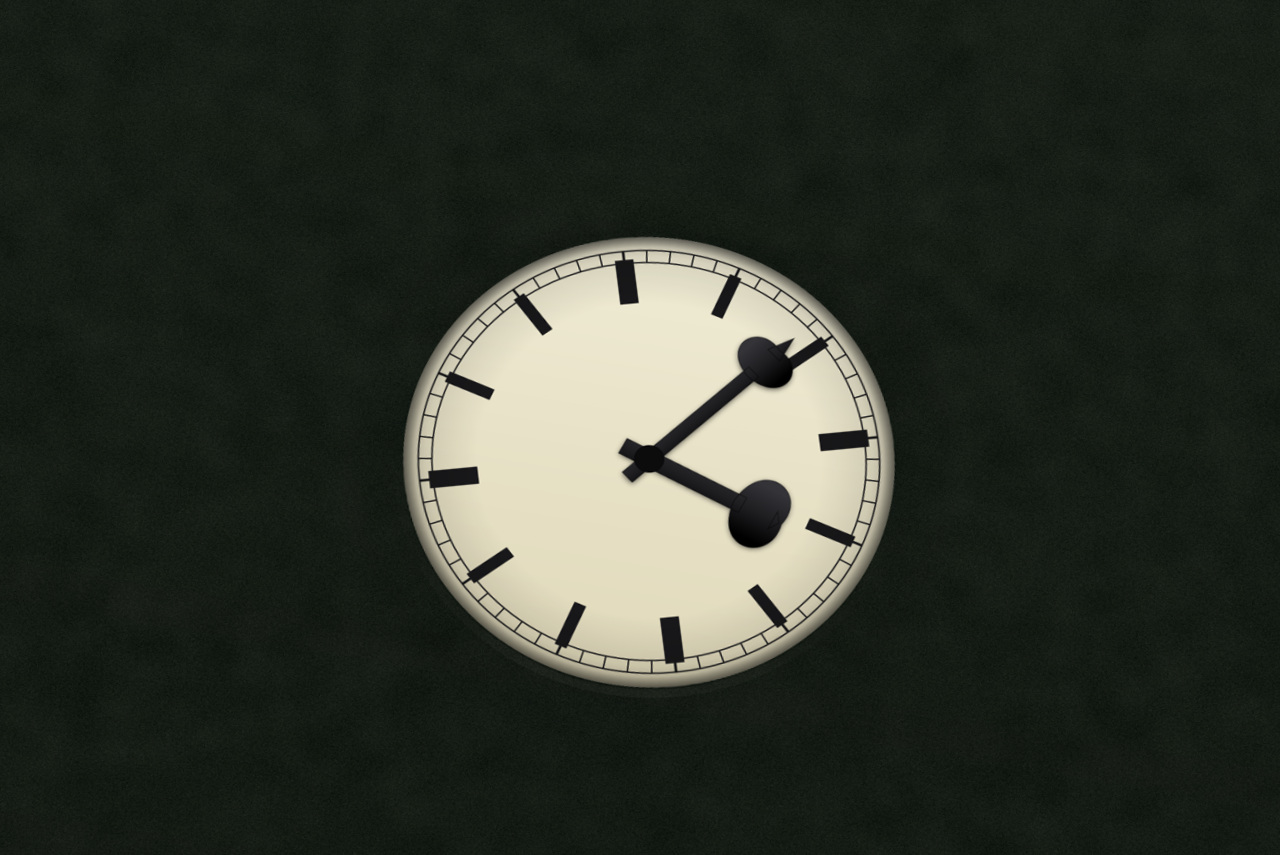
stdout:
{"hour": 4, "minute": 9}
